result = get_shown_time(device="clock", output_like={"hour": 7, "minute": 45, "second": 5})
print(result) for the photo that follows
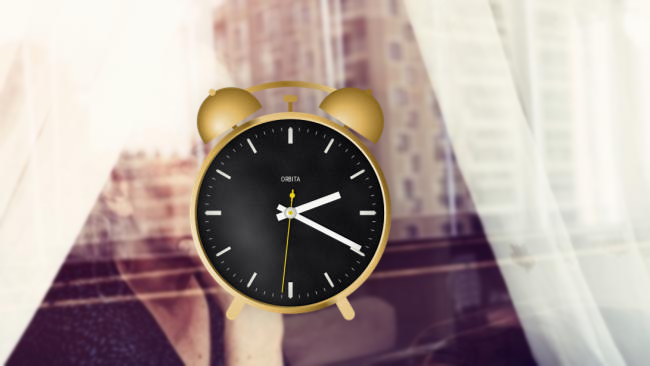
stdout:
{"hour": 2, "minute": 19, "second": 31}
